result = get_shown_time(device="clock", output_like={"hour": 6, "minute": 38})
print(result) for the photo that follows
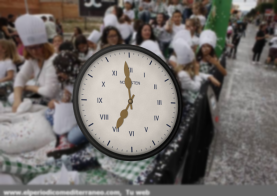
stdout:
{"hour": 6, "minute": 59}
